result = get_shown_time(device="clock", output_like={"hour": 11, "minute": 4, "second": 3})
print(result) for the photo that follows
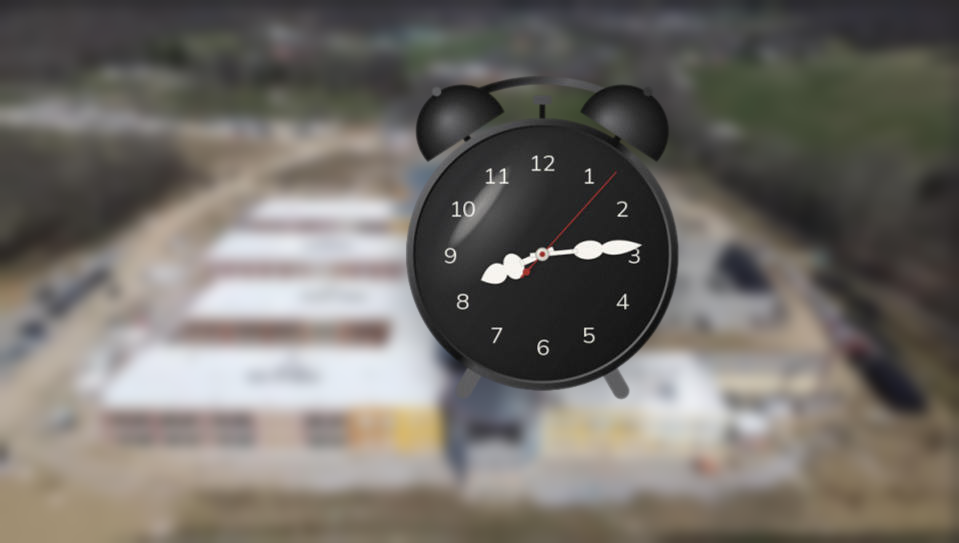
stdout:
{"hour": 8, "minute": 14, "second": 7}
